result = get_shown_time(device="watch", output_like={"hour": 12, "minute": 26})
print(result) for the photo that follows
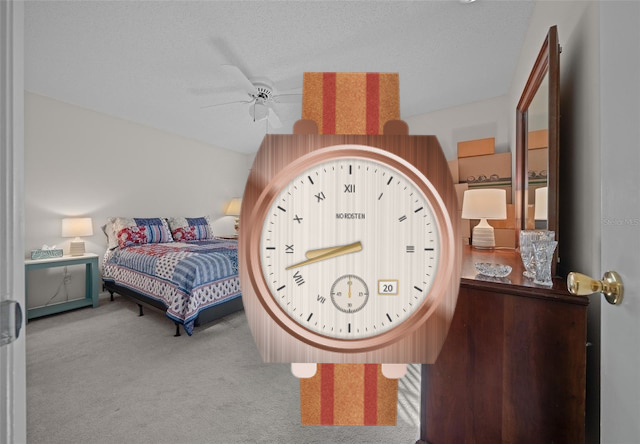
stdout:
{"hour": 8, "minute": 42}
